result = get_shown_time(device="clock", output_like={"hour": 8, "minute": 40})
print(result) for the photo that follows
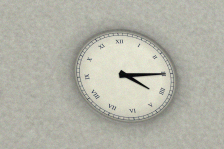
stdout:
{"hour": 4, "minute": 15}
